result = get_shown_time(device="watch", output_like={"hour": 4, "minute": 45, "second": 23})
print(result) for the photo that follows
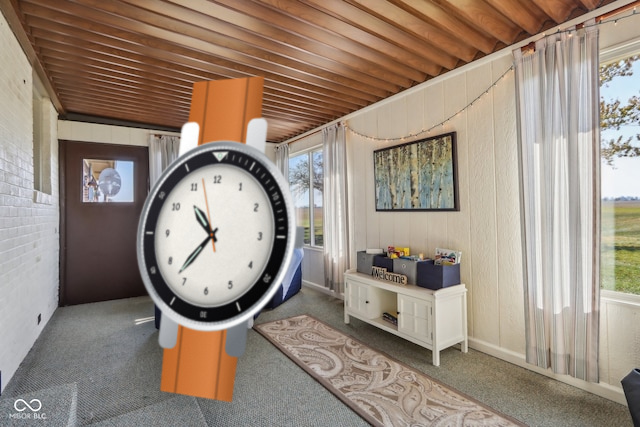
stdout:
{"hour": 10, "minute": 36, "second": 57}
